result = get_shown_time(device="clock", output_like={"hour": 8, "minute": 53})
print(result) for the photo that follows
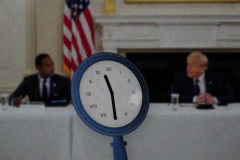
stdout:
{"hour": 11, "minute": 30}
